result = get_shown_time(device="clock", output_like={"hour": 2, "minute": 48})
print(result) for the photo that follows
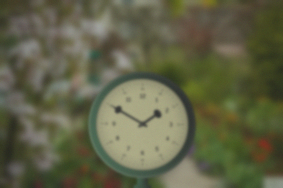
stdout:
{"hour": 1, "minute": 50}
